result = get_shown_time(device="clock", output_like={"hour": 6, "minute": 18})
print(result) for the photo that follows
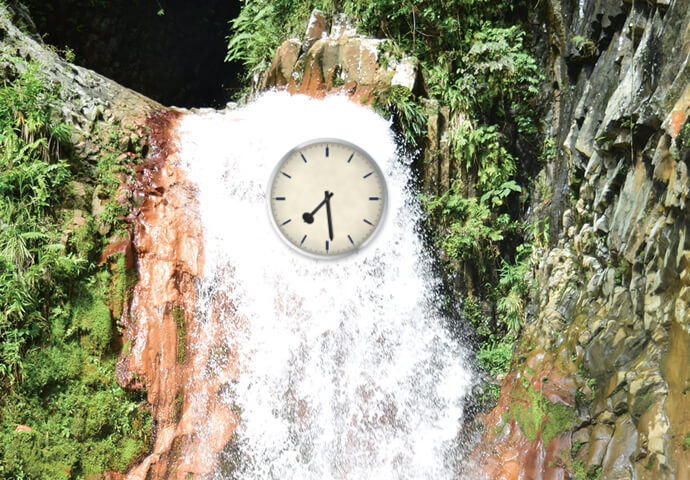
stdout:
{"hour": 7, "minute": 29}
